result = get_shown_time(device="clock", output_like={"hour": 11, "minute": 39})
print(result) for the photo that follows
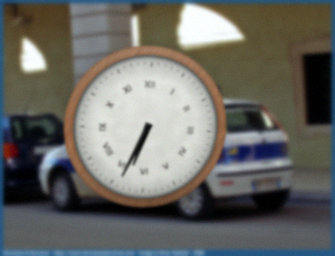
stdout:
{"hour": 6, "minute": 34}
